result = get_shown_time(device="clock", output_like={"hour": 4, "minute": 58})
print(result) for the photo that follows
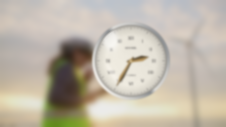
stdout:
{"hour": 2, "minute": 35}
